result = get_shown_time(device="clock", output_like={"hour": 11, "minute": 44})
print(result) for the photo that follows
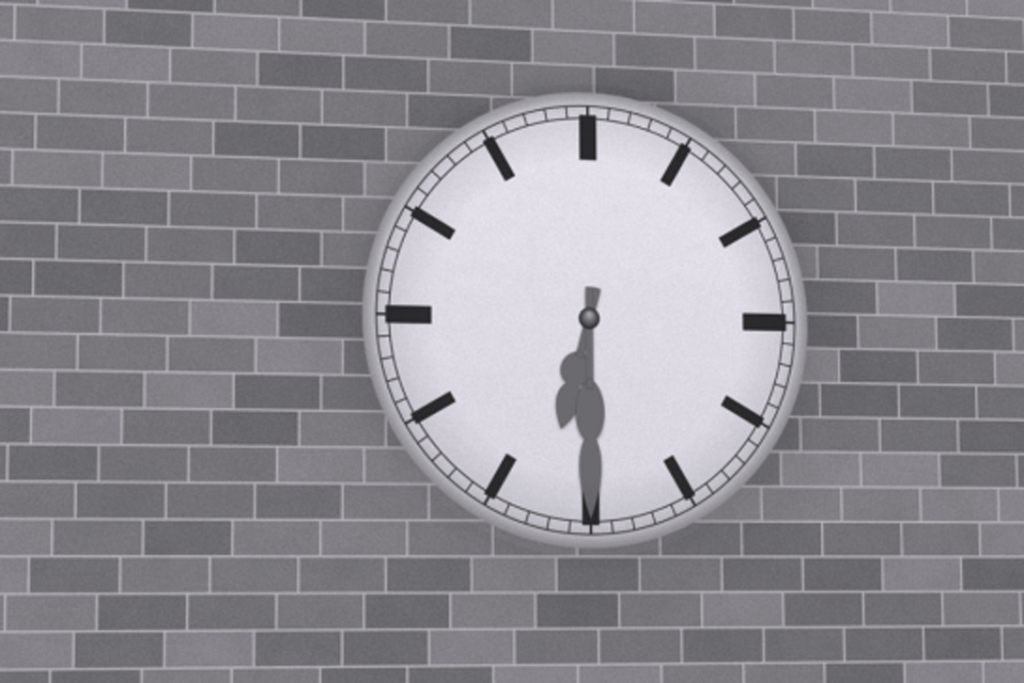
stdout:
{"hour": 6, "minute": 30}
